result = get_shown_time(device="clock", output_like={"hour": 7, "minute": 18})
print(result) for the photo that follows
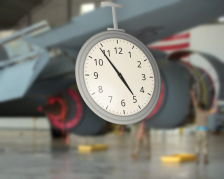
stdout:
{"hour": 4, "minute": 54}
